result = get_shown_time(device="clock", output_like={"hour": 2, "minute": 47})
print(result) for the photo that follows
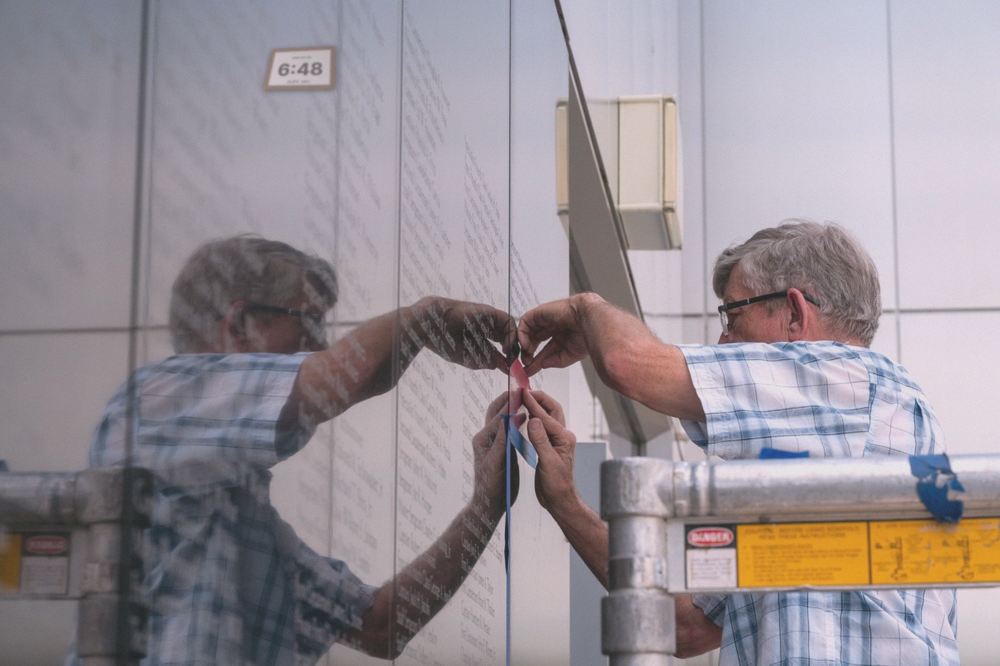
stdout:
{"hour": 6, "minute": 48}
